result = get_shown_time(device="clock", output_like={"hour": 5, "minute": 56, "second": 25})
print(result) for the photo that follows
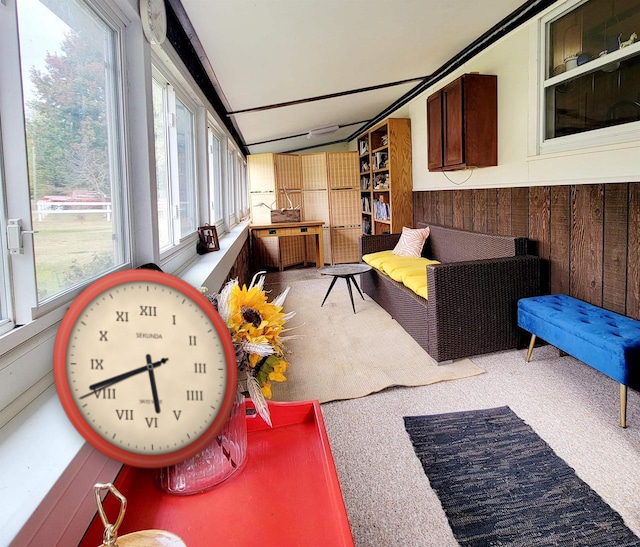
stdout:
{"hour": 5, "minute": 41, "second": 41}
